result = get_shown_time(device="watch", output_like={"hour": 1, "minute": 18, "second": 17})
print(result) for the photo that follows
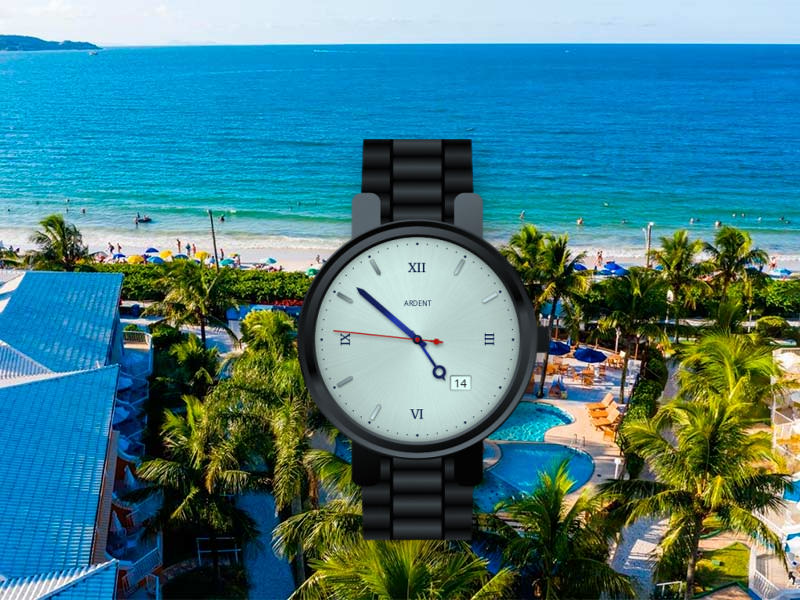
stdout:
{"hour": 4, "minute": 51, "second": 46}
